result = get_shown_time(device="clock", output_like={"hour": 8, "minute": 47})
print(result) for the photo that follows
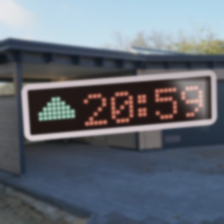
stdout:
{"hour": 20, "minute": 59}
